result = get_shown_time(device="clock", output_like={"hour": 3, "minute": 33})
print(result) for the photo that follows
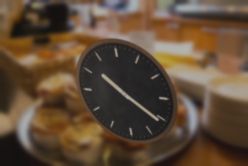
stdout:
{"hour": 10, "minute": 21}
